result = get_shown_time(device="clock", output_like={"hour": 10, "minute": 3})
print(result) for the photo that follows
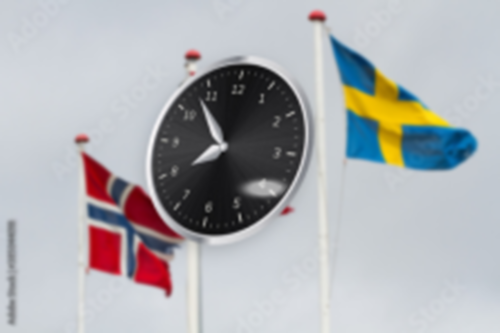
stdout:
{"hour": 7, "minute": 53}
